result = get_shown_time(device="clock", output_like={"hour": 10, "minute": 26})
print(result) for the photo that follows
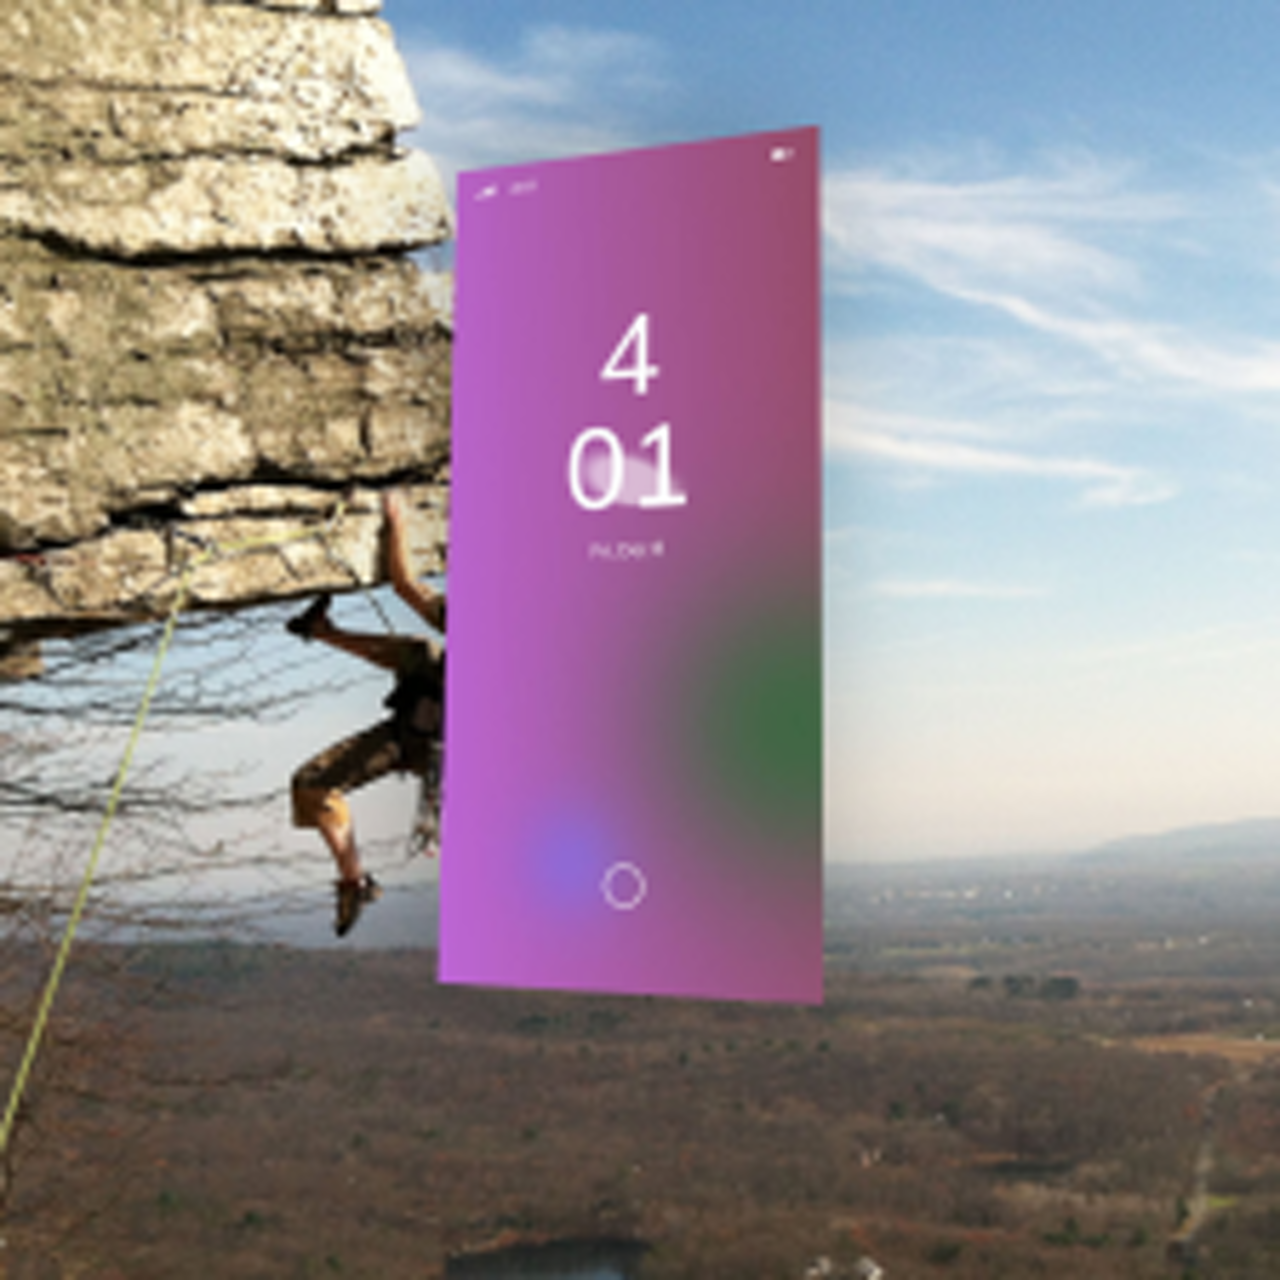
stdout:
{"hour": 4, "minute": 1}
